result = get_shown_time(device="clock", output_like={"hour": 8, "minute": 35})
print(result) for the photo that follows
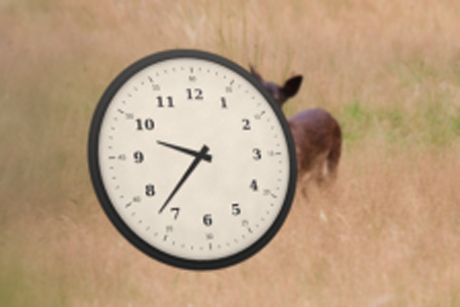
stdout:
{"hour": 9, "minute": 37}
